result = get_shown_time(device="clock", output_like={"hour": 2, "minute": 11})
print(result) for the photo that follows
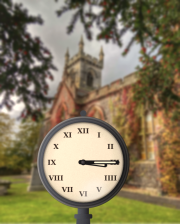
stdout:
{"hour": 3, "minute": 15}
